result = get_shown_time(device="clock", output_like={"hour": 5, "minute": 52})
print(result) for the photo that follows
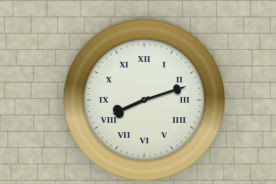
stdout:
{"hour": 8, "minute": 12}
